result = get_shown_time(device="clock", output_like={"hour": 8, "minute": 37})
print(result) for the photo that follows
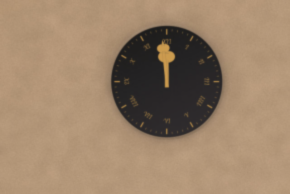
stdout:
{"hour": 11, "minute": 59}
